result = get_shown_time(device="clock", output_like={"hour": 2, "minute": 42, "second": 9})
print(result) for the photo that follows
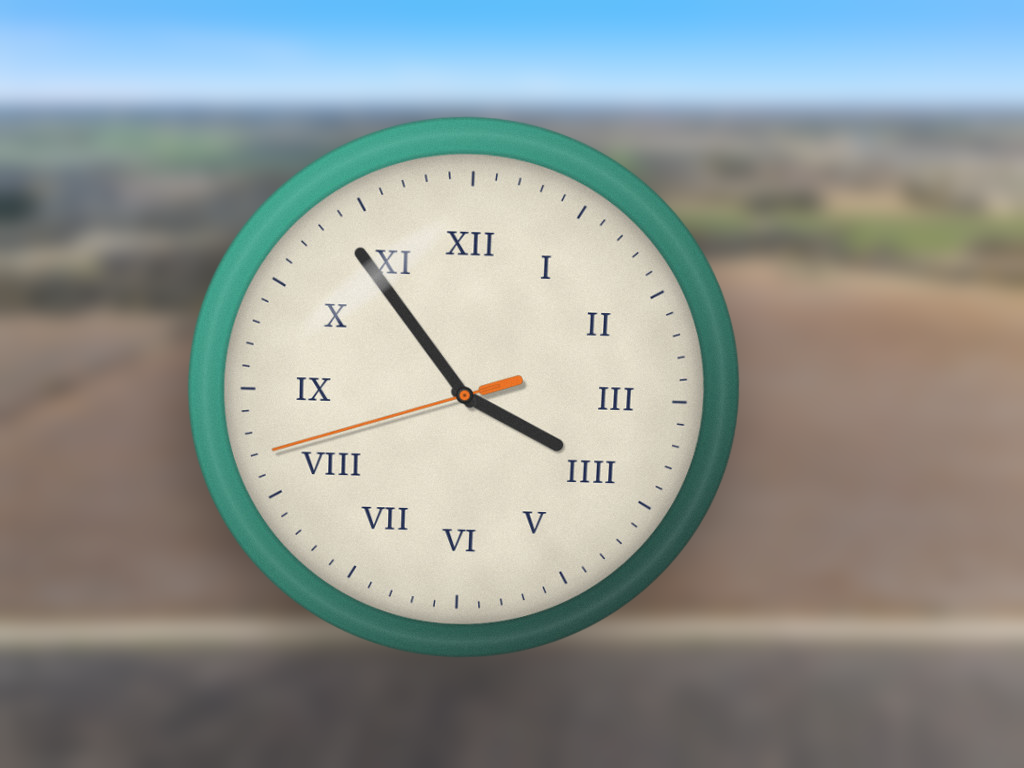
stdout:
{"hour": 3, "minute": 53, "second": 42}
